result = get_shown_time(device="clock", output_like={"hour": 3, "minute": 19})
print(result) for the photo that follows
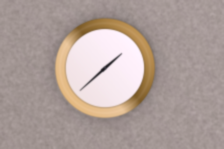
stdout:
{"hour": 1, "minute": 38}
